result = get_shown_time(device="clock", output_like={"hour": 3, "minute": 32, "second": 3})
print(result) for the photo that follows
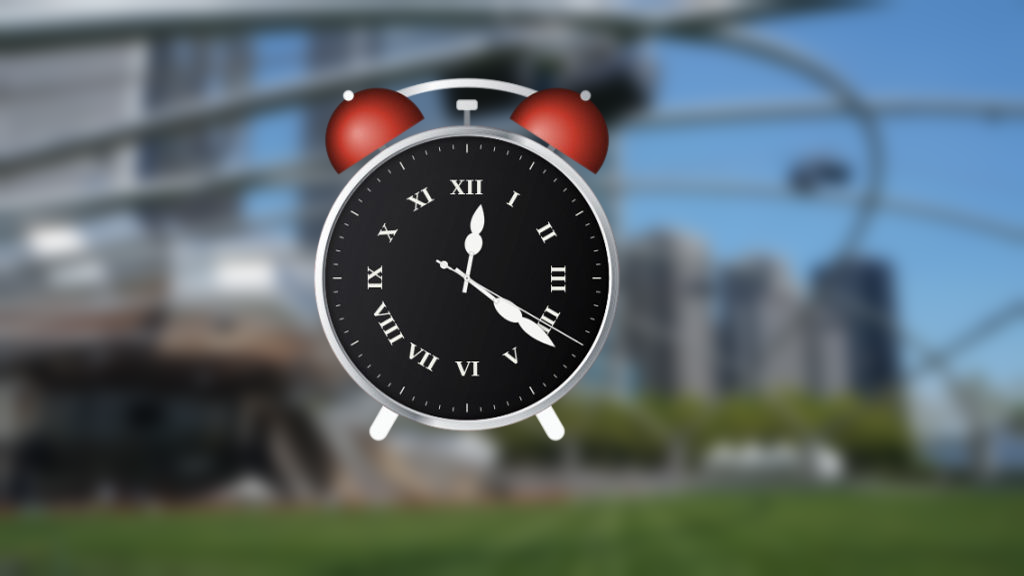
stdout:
{"hour": 12, "minute": 21, "second": 20}
